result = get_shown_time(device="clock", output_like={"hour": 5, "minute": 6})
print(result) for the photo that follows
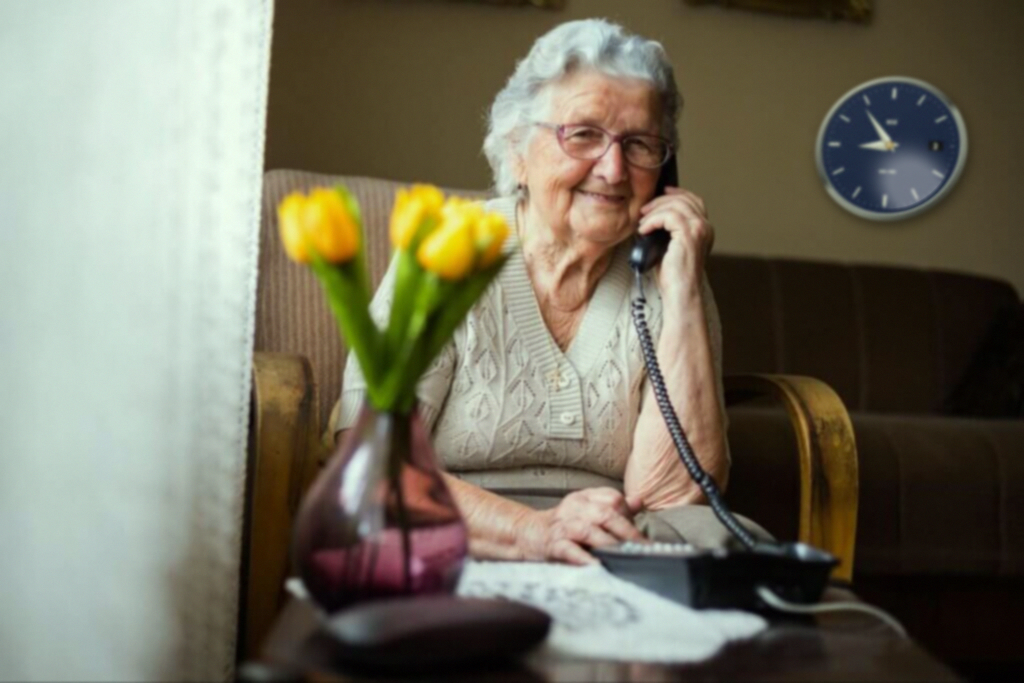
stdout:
{"hour": 8, "minute": 54}
